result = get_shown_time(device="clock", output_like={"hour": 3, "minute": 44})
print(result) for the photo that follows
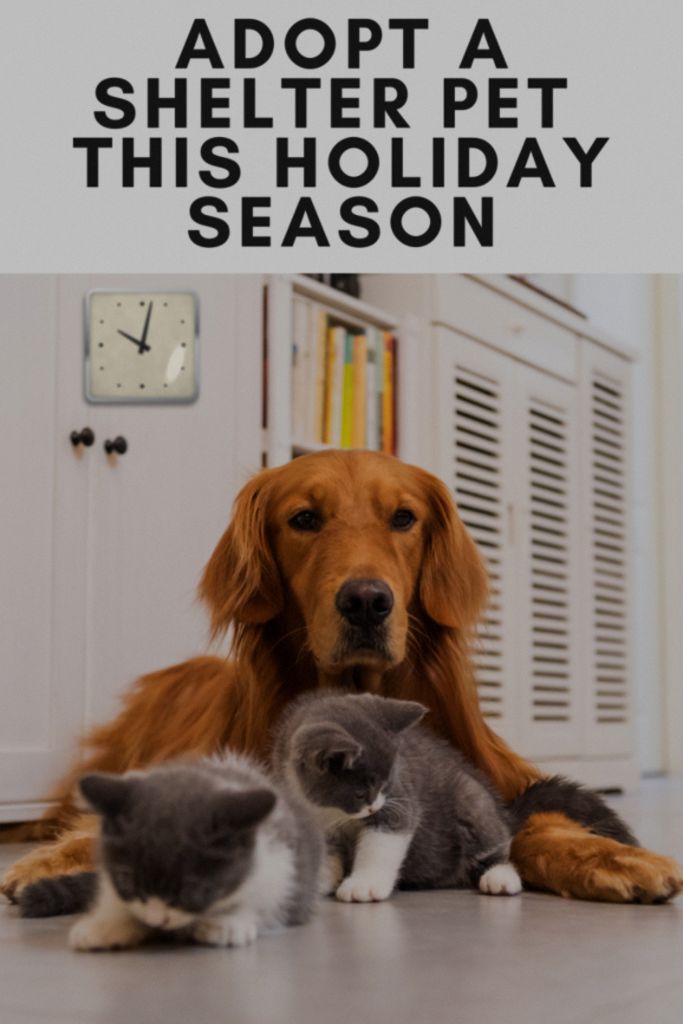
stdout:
{"hour": 10, "minute": 2}
